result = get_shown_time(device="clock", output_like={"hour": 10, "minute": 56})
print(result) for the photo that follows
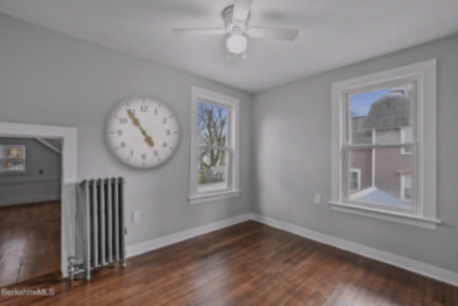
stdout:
{"hour": 4, "minute": 54}
